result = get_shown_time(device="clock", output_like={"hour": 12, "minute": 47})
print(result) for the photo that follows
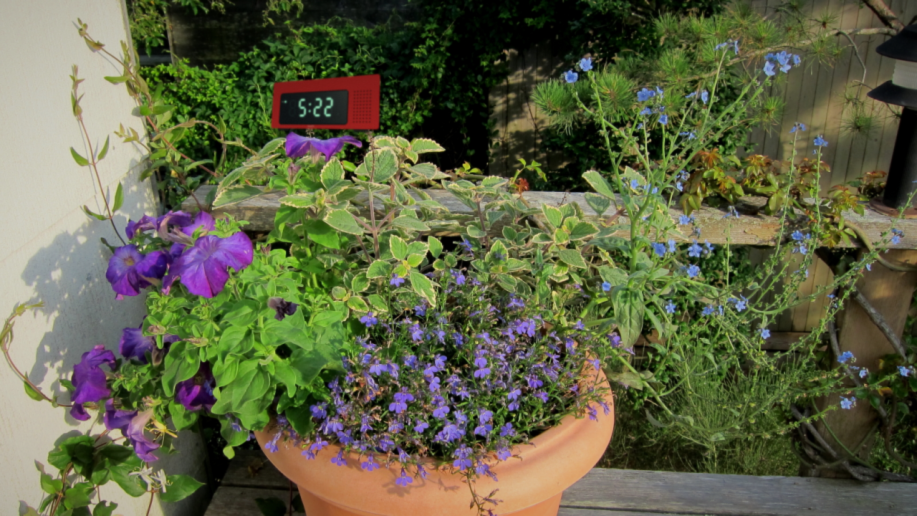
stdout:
{"hour": 5, "minute": 22}
